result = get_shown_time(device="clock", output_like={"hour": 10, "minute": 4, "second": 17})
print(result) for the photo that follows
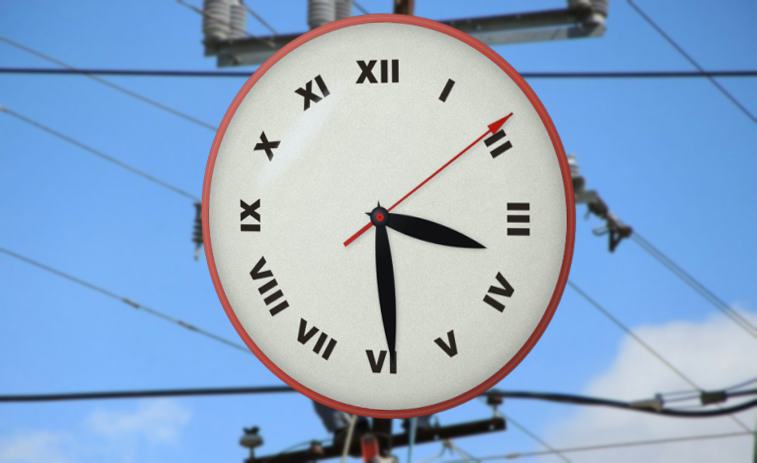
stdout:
{"hour": 3, "minute": 29, "second": 9}
